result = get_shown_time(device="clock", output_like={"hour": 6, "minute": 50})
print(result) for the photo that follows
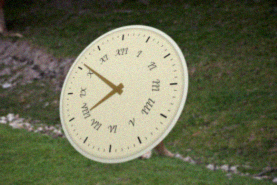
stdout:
{"hour": 7, "minute": 51}
